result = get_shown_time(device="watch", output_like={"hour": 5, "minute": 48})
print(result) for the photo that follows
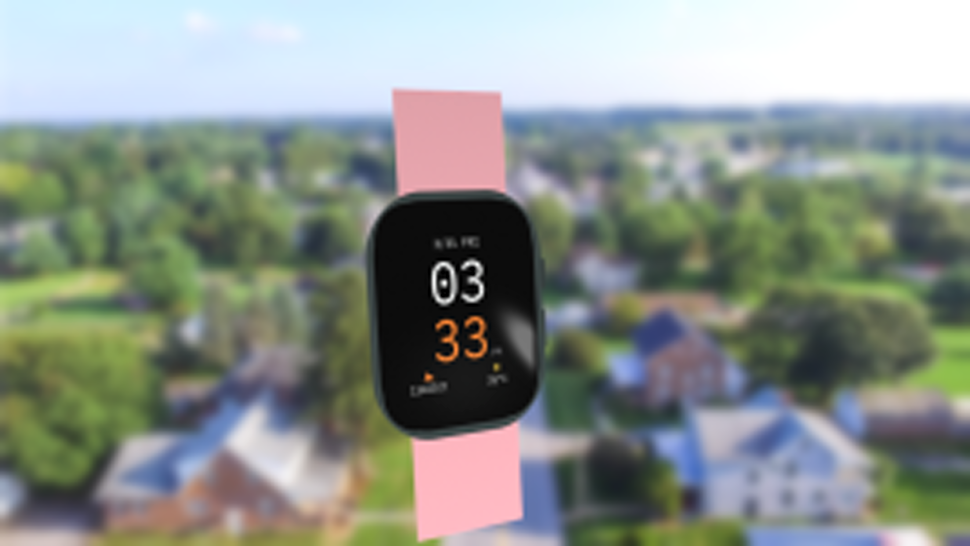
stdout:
{"hour": 3, "minute": 33}
